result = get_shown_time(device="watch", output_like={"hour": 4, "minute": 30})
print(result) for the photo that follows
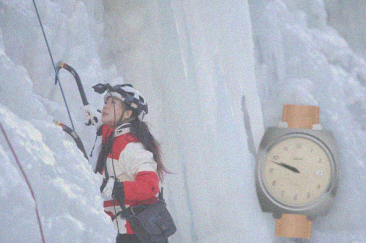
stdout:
{"hour": 9, "minute": 48}
